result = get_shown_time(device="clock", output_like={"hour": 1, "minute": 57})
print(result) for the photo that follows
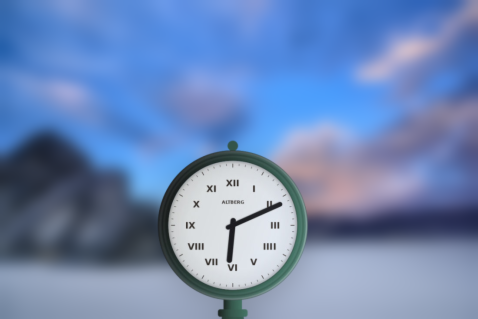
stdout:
{"hour": 6, "minute": 11}
